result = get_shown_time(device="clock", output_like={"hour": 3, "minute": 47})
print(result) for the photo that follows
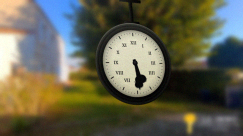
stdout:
{"hour": 5, "minute": 29}
